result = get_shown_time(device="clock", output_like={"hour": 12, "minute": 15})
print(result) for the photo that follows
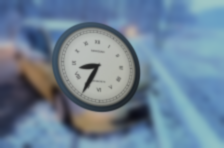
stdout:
{"hour": 8, "minute": 35}
